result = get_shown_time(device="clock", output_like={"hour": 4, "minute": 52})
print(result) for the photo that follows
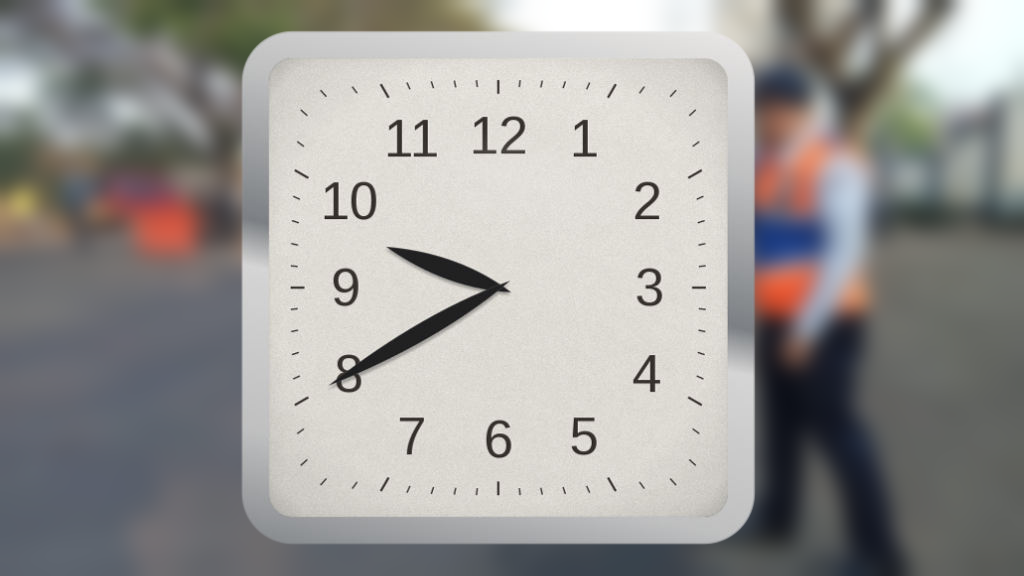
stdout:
{"hour": 9, "minute": 40}
